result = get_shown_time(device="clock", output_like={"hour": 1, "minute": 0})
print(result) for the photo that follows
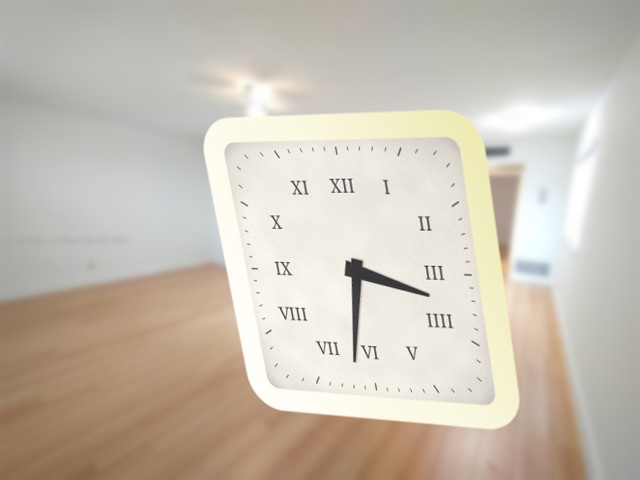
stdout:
{"hour": 3, "minute": 32}
